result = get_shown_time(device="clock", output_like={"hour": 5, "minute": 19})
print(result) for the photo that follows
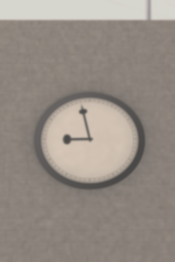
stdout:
{"hour": 8, "minute": 58}
